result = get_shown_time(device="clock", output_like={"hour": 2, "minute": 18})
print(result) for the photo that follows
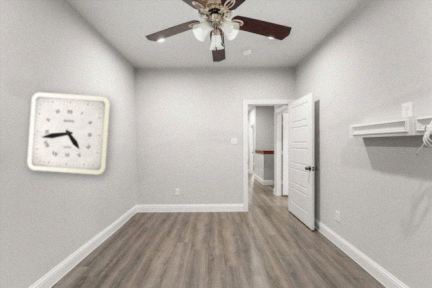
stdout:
{"hour": 4, "minute": 43}
